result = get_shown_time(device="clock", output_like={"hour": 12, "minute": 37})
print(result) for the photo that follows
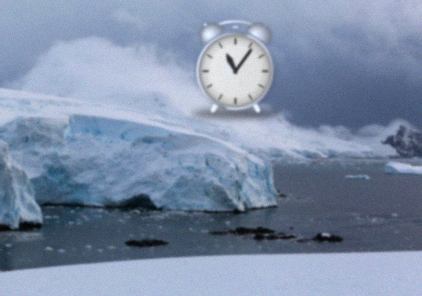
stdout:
{"hour": 11, "minute": 6}
